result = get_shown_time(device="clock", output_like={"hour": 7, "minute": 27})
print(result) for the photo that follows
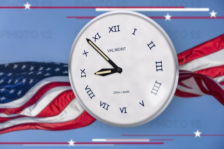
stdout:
{"hour": 8, "minute": 53}
